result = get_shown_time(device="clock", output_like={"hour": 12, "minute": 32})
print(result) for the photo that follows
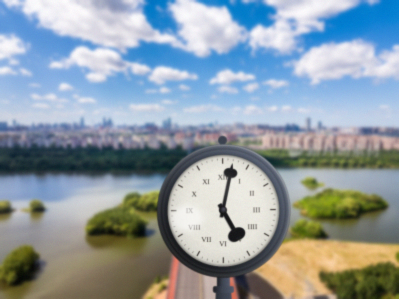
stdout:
{"hour": 5, "minute": 2}
